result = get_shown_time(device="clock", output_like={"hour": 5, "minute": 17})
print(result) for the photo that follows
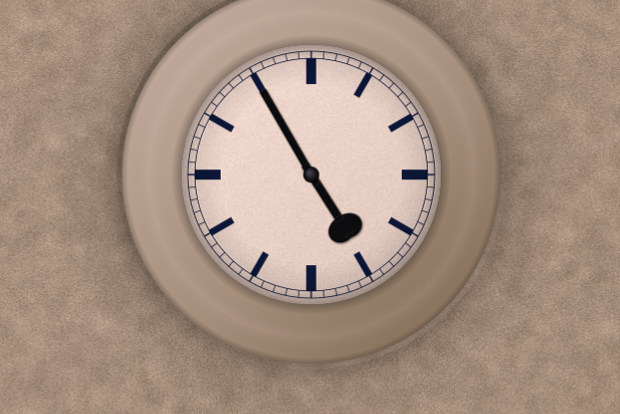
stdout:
{"hour": 4, "minute": 55}
